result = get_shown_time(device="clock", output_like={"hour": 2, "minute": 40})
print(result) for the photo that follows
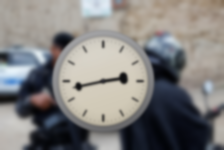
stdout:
{"hour": 2, "minute": 43}
